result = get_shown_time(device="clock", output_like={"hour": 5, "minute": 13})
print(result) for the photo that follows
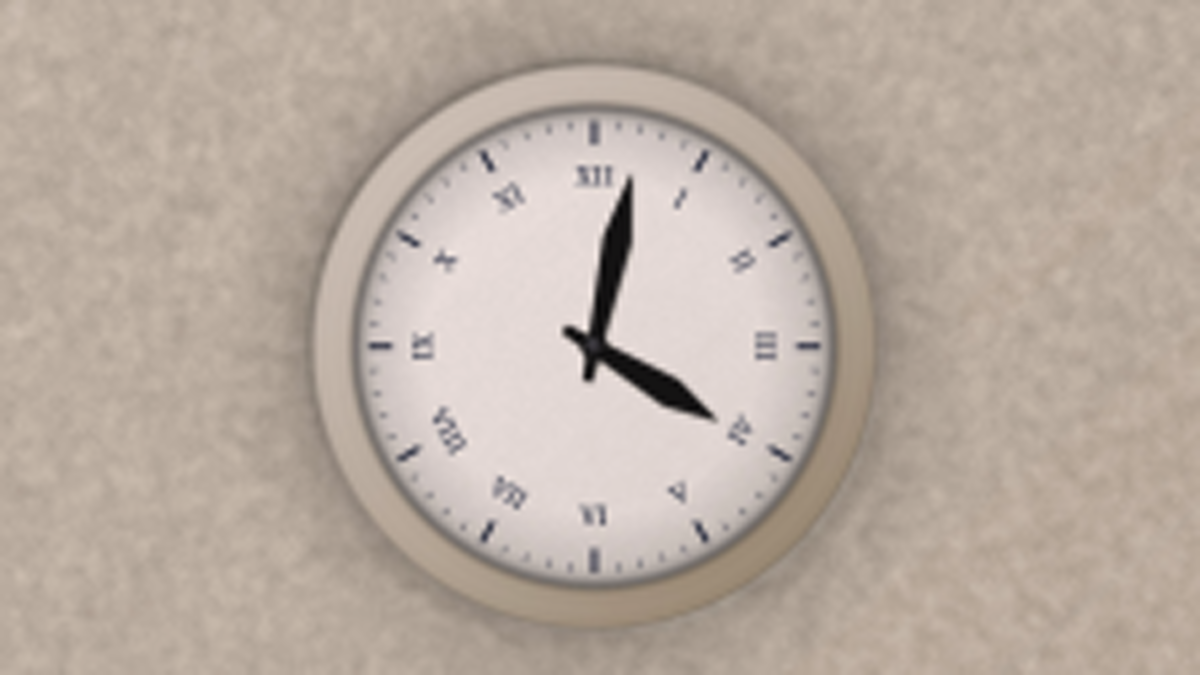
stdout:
{"hour": 4, "minute": 2}
